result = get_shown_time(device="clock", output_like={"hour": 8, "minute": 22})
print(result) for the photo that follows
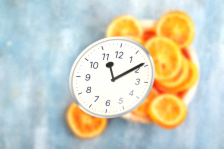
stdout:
{"hour": 11, "minute": 9}
